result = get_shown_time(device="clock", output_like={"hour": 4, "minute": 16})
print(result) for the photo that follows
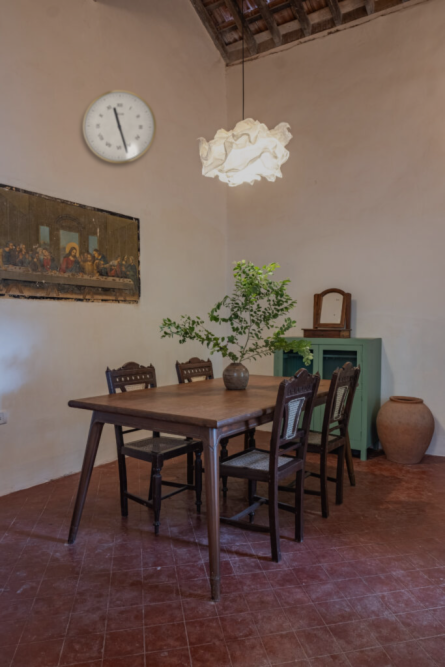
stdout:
{"hour": 11, "minute": 27}
